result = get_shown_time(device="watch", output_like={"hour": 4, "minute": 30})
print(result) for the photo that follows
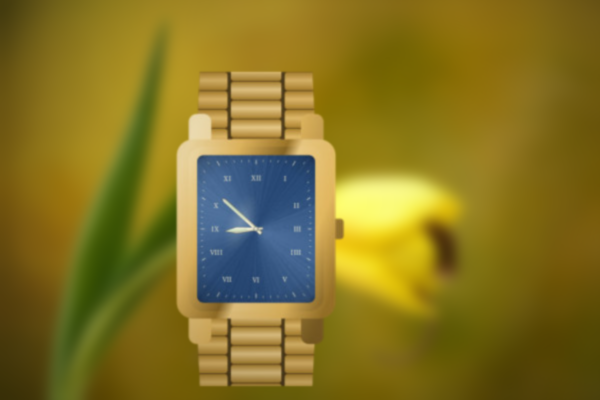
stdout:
{"hour": 8, "minute": 52}
